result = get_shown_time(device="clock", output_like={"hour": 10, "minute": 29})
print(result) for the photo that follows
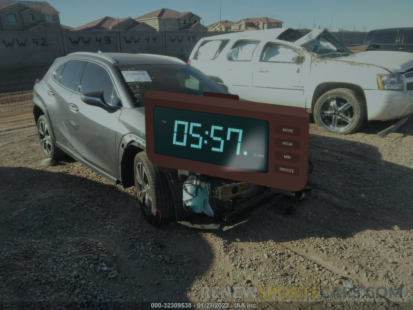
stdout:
{"hour": 5, "minute": 57}
